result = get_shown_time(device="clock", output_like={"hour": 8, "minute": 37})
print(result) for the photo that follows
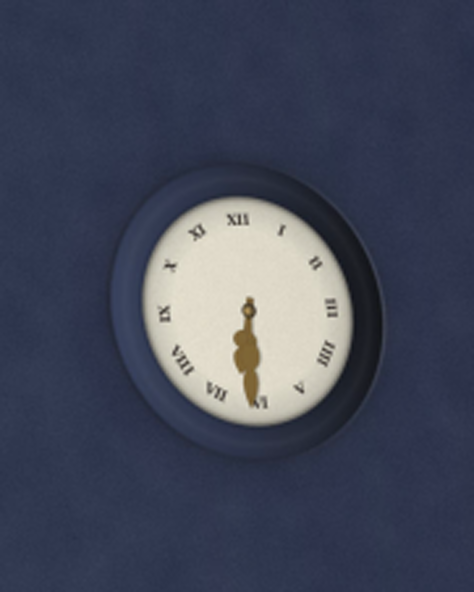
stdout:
{"hour": 6, "minute": 31}
